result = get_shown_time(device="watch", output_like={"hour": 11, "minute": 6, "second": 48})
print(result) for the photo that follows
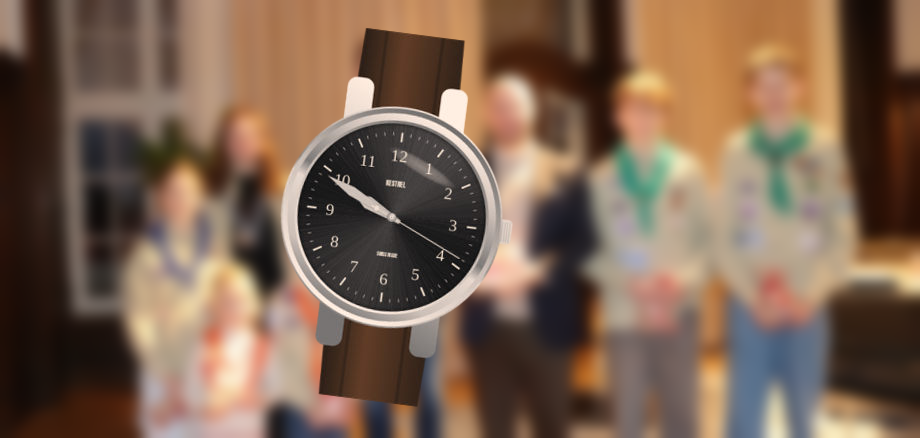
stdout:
{"hour": 9, "minute": 49, "second": 19}
